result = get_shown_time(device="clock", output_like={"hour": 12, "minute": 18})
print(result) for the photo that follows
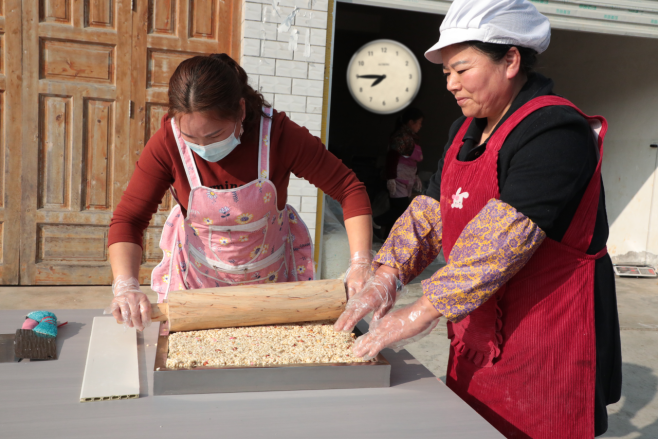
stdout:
{"hour": 7, "minute": 45}
